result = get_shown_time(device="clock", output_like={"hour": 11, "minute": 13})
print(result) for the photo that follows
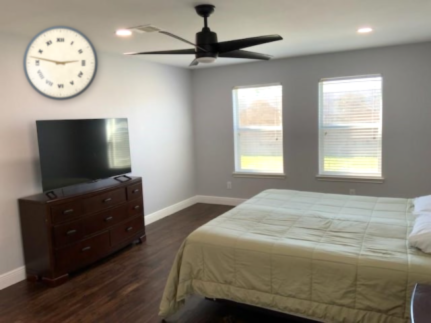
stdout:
{"hour": 2, "minute": 47}
